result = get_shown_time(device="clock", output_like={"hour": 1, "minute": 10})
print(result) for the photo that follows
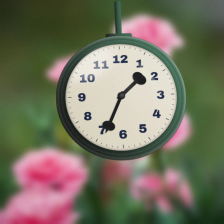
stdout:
{"hour": 1, "minute": 34}
